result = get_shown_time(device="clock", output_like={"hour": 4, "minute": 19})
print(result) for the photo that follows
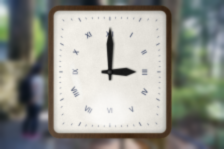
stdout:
{"hour": 3, "minute": 0}
